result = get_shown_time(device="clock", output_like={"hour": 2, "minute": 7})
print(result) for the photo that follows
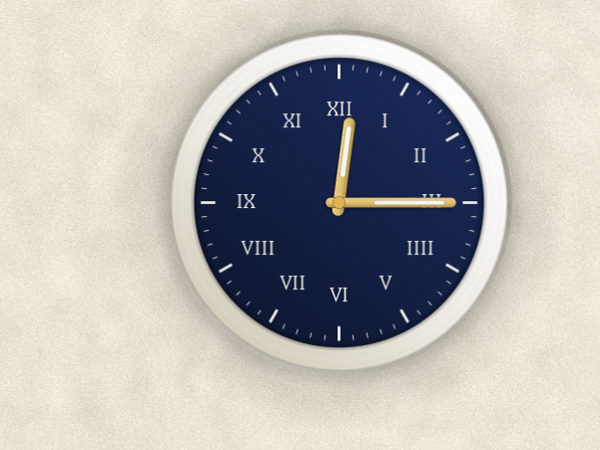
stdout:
{"hour": 12, "minute": 15}
